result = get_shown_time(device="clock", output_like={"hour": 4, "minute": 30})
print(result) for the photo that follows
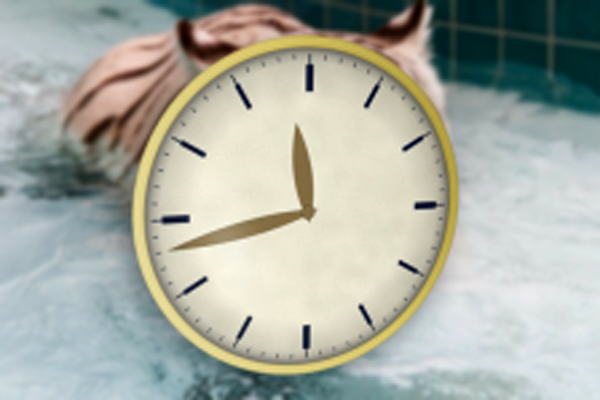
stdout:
{"hour": 11, "minute": 43}
